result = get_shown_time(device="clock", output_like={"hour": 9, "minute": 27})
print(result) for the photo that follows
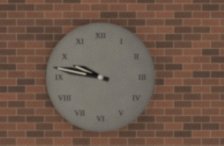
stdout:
{"hour": 9, "minute": 47}
